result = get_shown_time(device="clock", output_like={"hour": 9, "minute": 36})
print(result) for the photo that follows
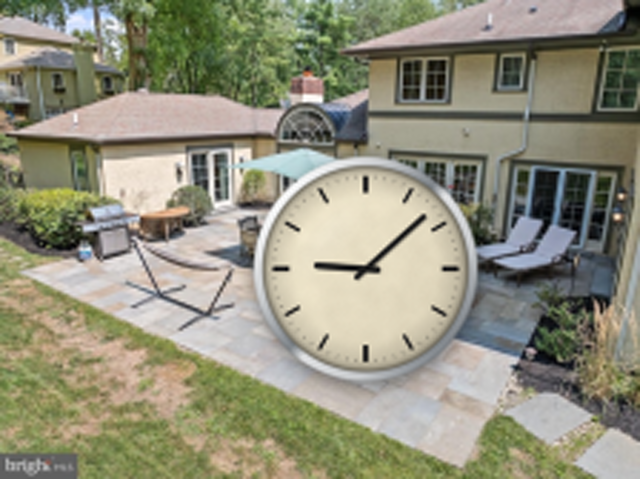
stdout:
{"hour": 9, "minute": 8}
